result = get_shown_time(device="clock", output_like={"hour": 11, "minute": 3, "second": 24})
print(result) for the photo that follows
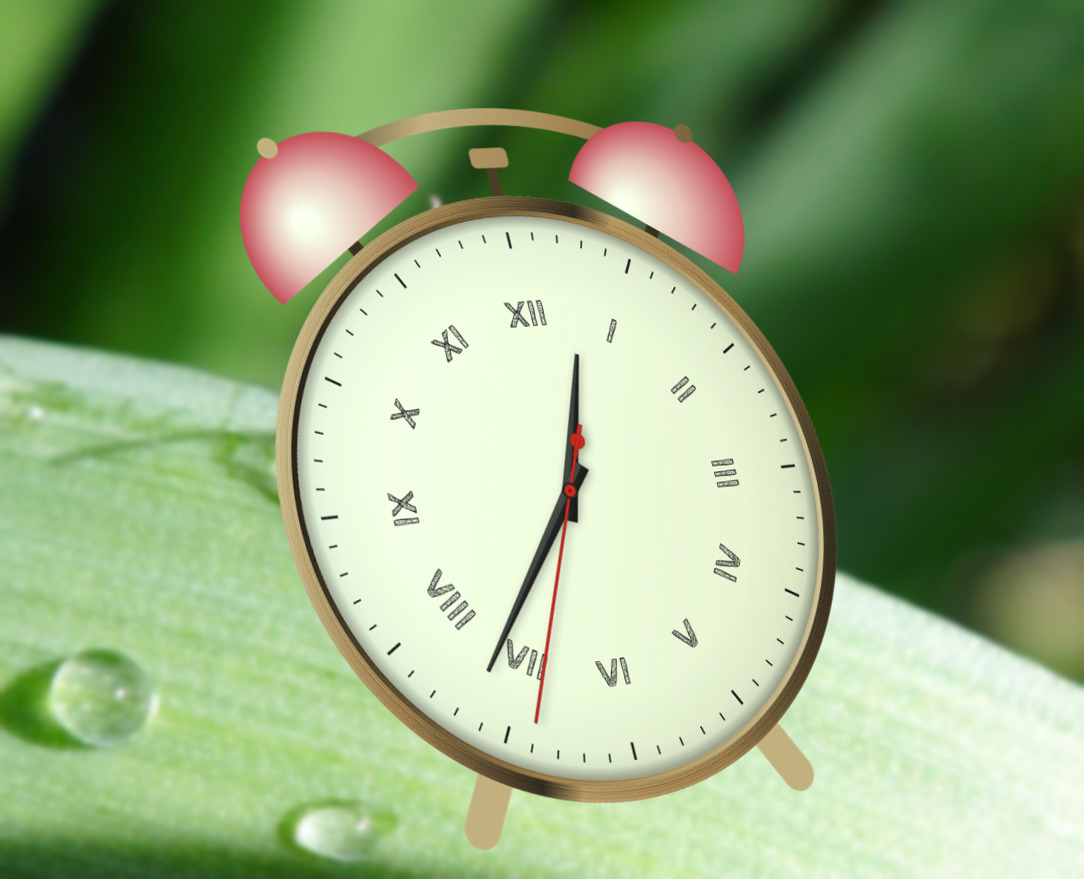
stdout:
{"hour": 12, "minute": 36, "second": 34}
